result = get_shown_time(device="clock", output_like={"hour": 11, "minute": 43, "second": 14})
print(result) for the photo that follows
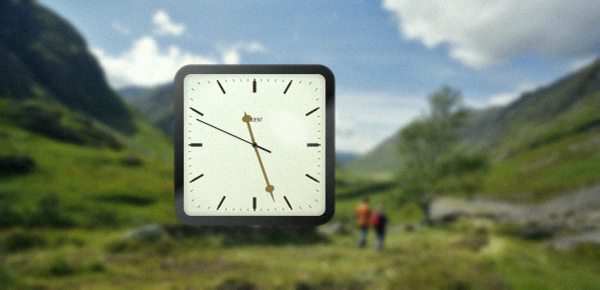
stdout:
{"hour": 11, "minute": 26, "second": 49}
